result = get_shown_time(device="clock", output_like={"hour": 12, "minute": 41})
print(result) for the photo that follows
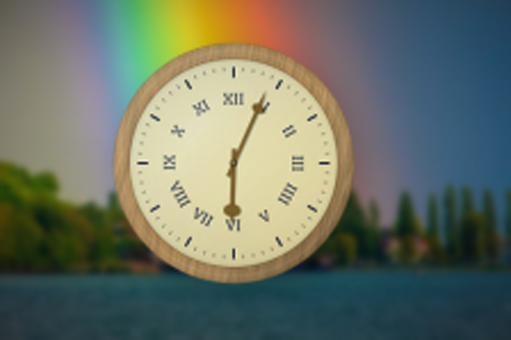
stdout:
{"hour": 6, "minute": 4}
